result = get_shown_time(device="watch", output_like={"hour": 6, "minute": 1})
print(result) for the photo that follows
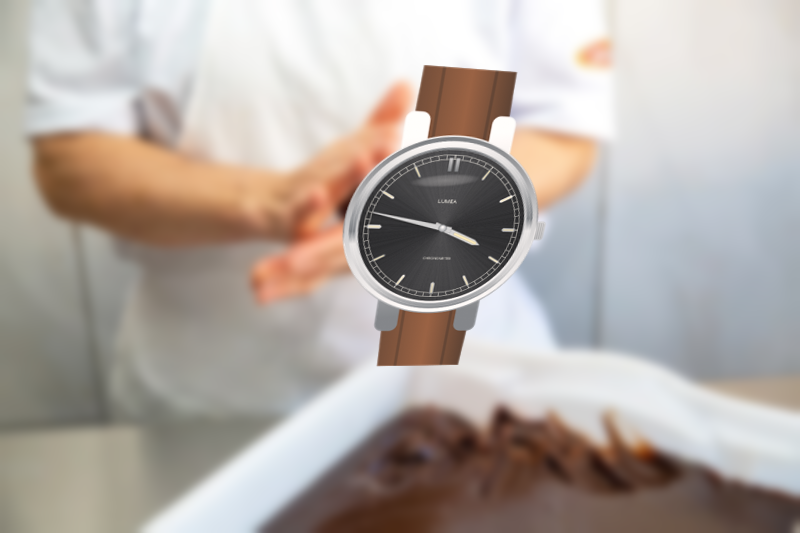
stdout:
{"hour": 3, "minute": 47}
